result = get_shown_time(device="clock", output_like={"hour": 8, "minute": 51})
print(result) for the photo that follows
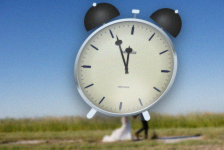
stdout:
{"hour": 11, "minute": 56}
